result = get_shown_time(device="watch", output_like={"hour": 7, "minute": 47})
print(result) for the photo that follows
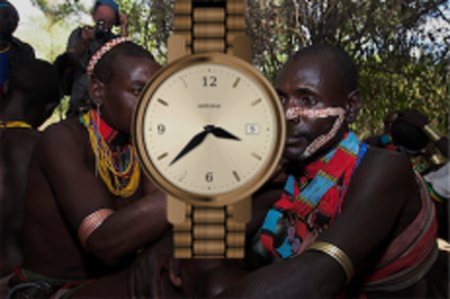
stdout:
{"hour": 3, "minute": 38}
